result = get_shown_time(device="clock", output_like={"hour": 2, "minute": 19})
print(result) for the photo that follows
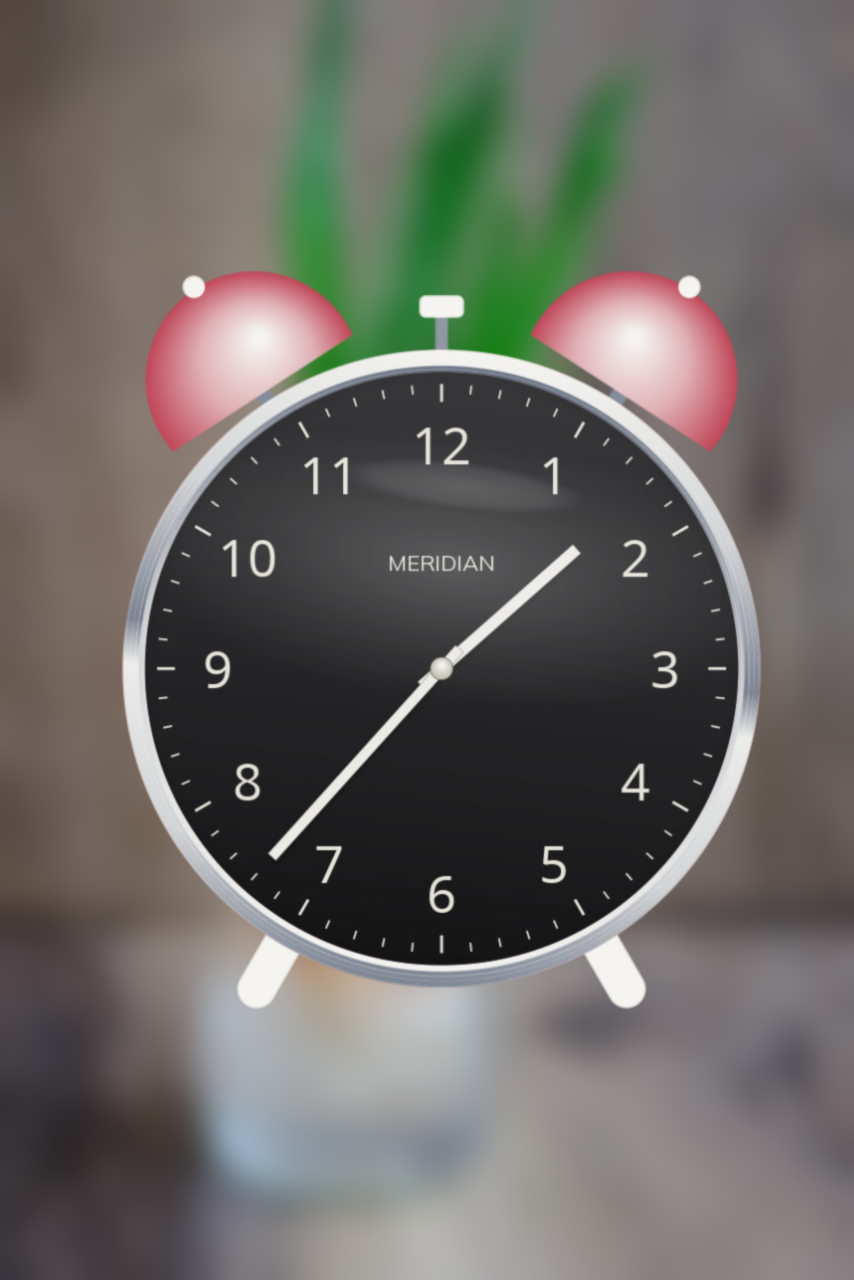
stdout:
{"hour": 1, "minute": 37}
